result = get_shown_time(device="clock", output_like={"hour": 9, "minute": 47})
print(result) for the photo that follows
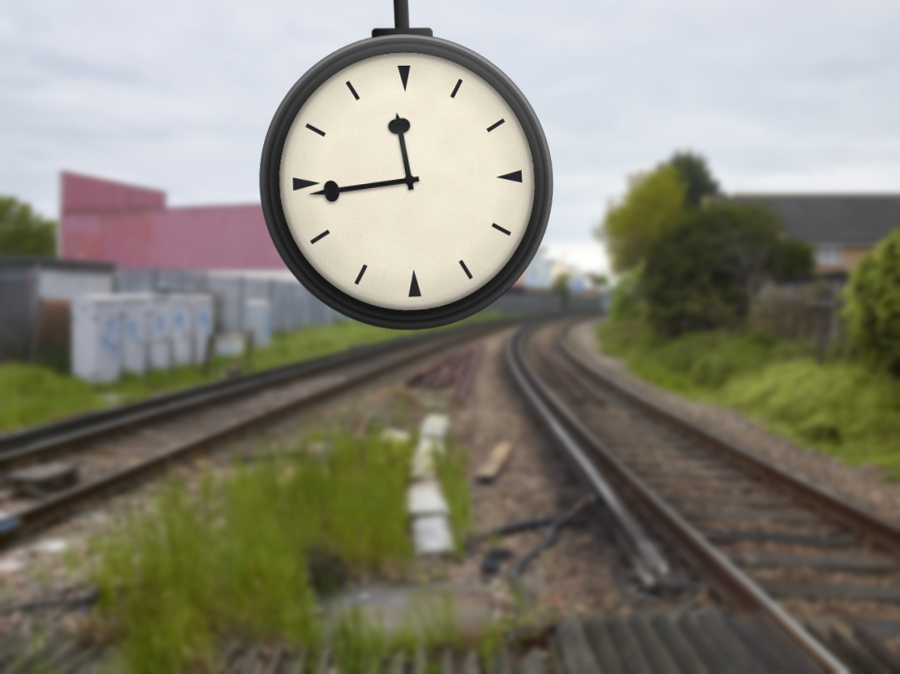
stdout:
{"hour": 11, "minute": 44}
